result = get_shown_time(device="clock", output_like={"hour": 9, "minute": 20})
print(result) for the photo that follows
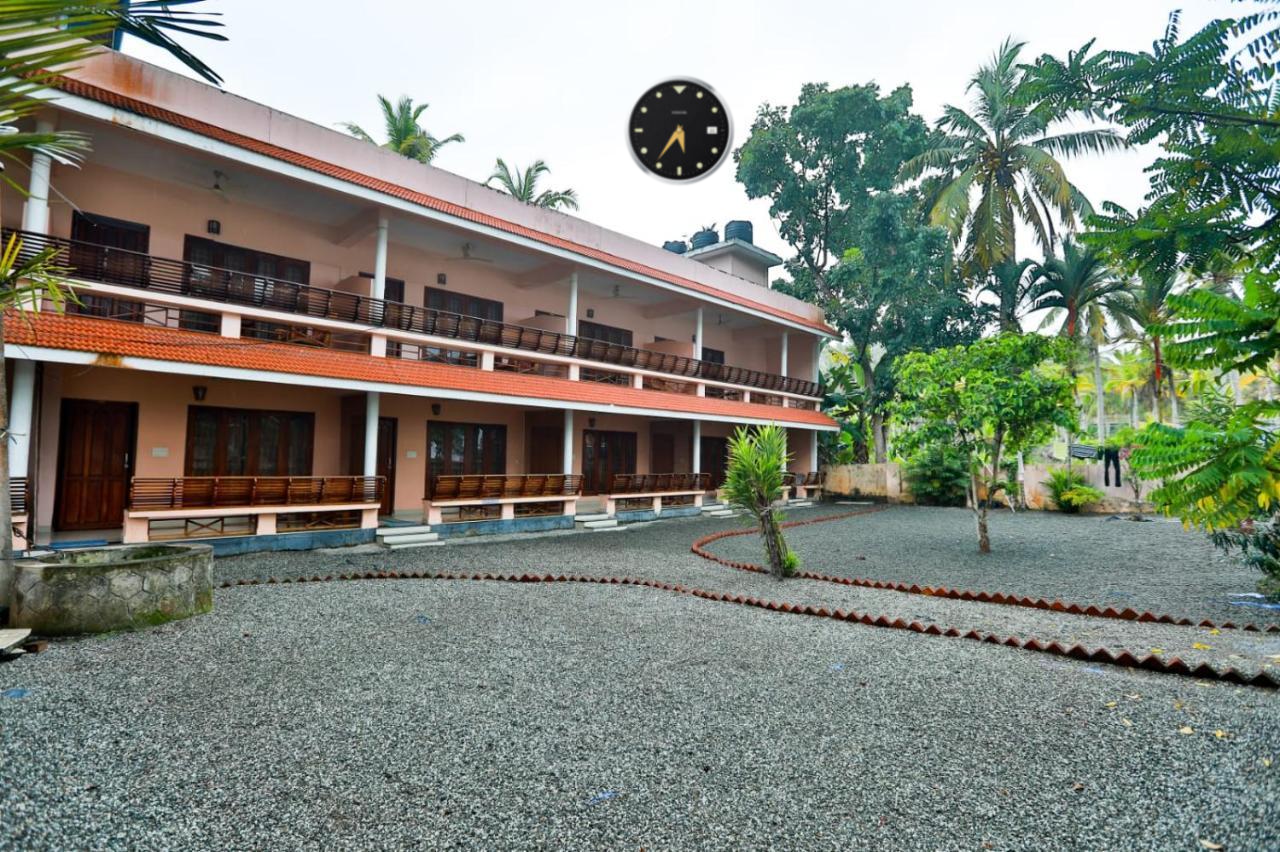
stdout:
{"hour": 5, "minute": 36}
